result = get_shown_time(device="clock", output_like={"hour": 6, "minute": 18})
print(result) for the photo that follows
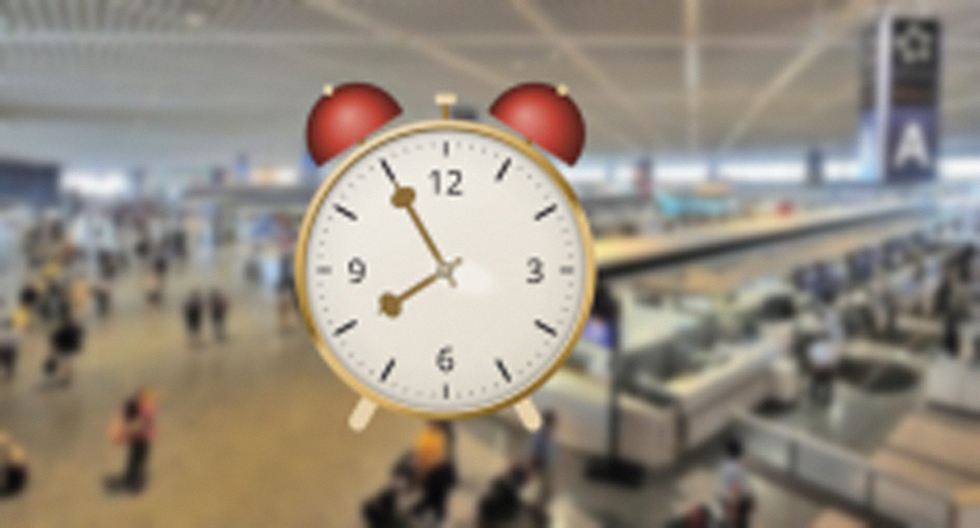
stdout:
{"hour": 7, "minute": 55}
